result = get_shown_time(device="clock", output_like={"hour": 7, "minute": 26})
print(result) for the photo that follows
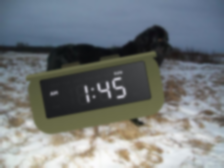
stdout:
{"hour": 1, "minute": 45}
